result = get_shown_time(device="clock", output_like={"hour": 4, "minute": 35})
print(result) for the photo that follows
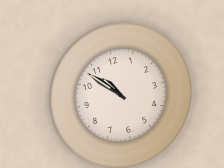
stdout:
{"hour": 10, "minute": 53}
